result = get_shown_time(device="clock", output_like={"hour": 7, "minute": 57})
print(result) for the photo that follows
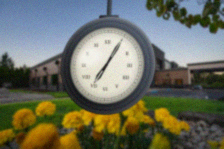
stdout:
{"hour": 7, "minute": 5}
